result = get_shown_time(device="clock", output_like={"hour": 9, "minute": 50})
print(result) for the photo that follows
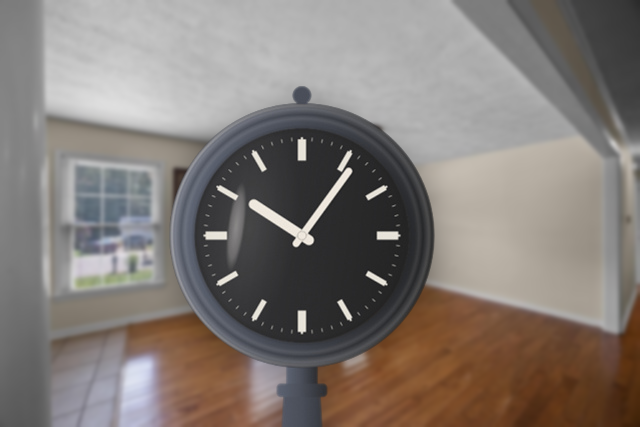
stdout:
{"hour": 10, "minute": 6}
